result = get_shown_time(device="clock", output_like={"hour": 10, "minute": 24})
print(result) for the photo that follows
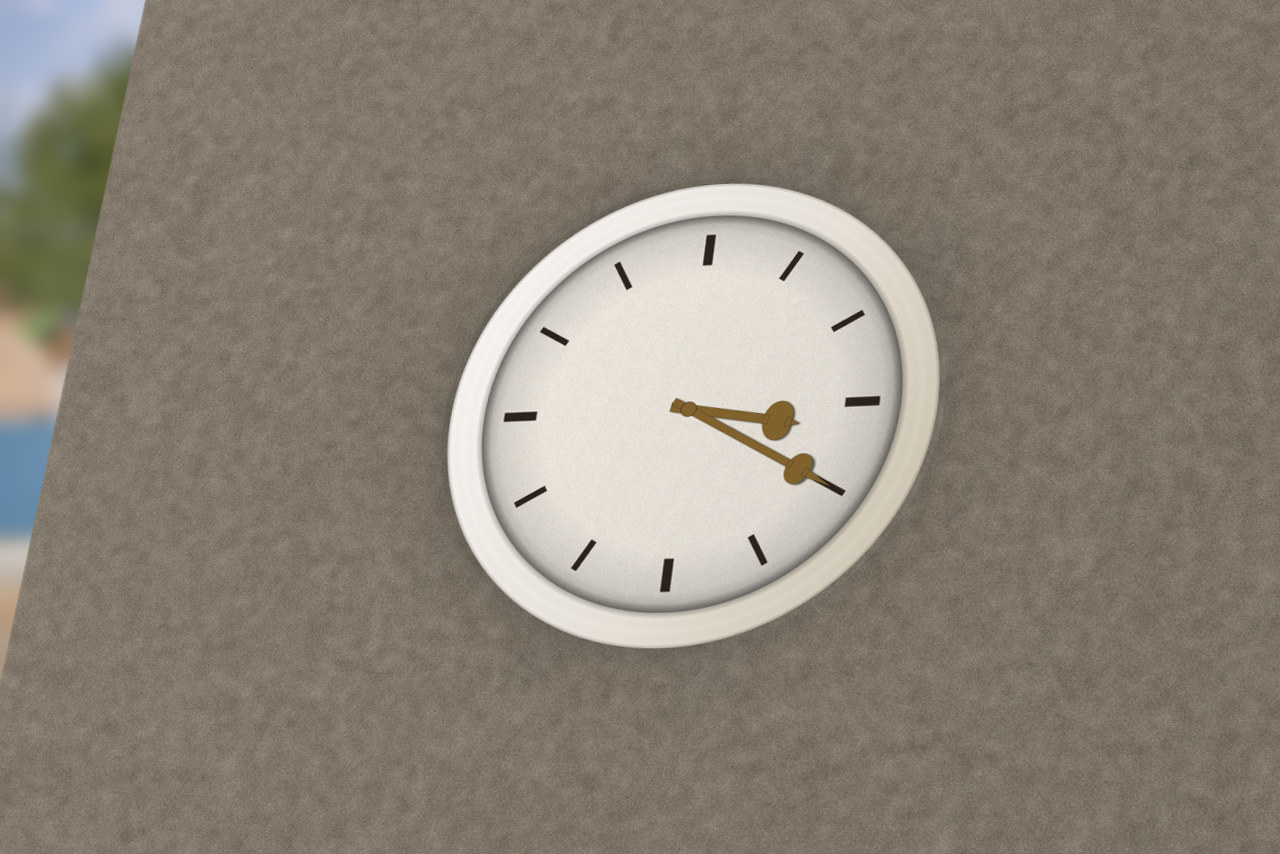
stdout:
{"hour": 3, "minute": 20}
